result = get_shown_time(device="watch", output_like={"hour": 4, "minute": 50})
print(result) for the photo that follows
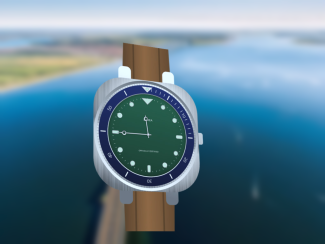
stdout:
{"hour": 11, "minute": 45}
